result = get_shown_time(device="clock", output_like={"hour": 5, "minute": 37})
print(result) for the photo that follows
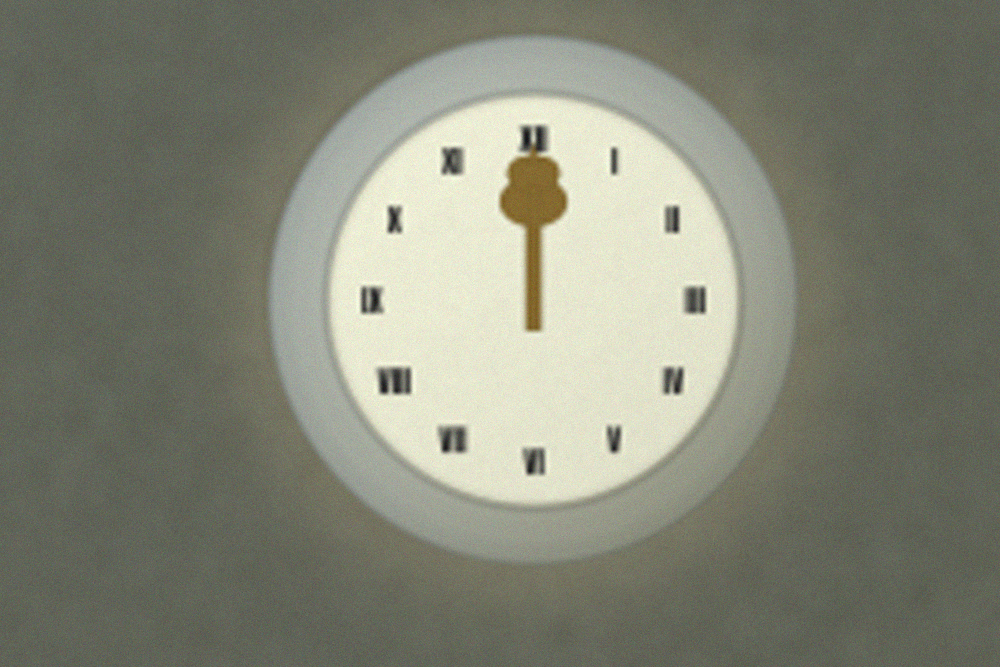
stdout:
{"hour": 12, "minute": 0}
